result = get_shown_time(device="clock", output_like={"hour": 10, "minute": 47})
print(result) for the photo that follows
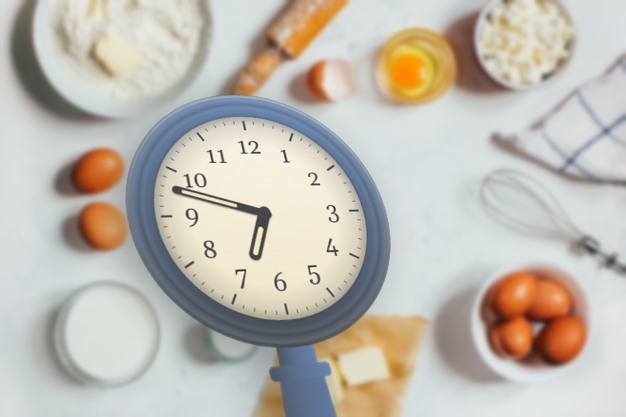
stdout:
{"hour": 6, "minute": 48}
